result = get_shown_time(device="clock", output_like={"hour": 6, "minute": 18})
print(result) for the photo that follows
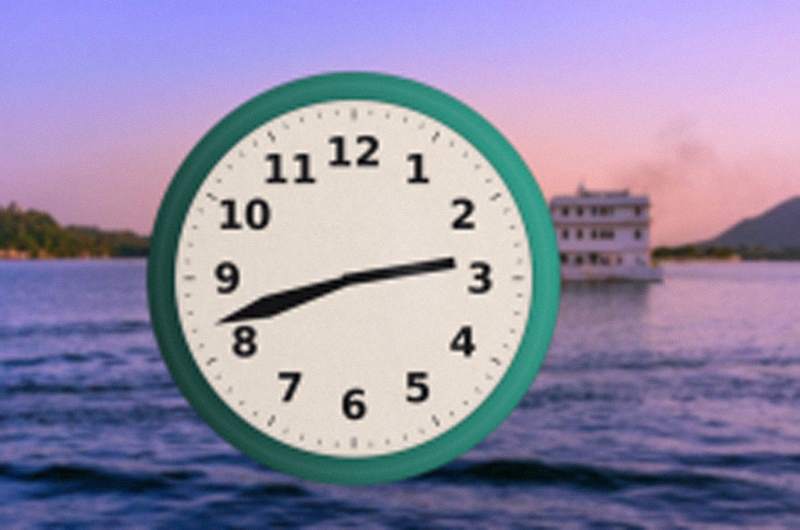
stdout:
{"hour": 2, "minute": 42}
